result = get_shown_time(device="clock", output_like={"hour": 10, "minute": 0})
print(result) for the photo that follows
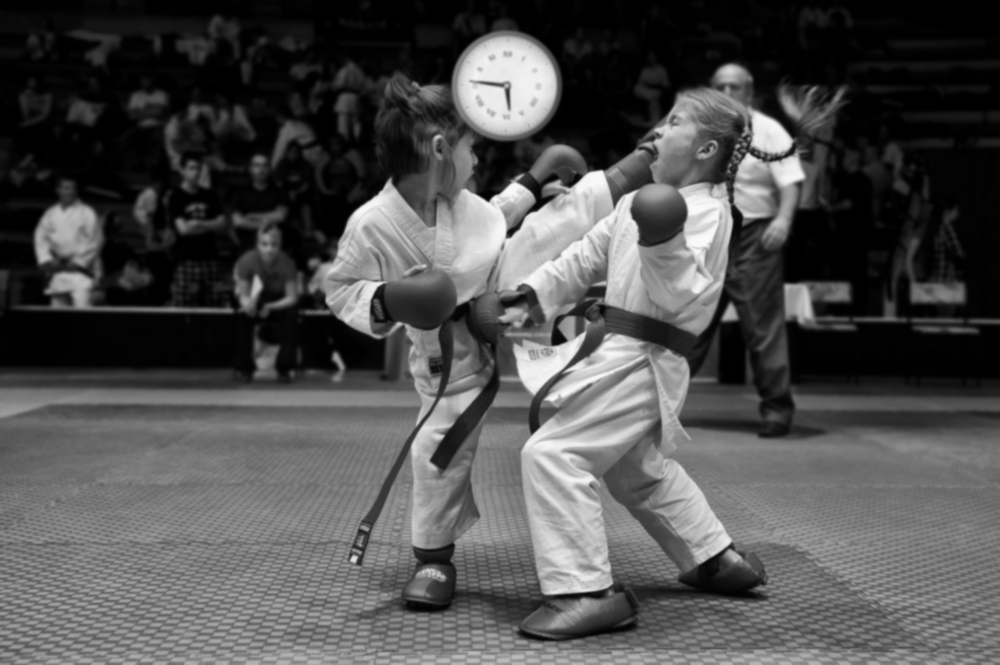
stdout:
{"hour": 5, "minute": 46}
